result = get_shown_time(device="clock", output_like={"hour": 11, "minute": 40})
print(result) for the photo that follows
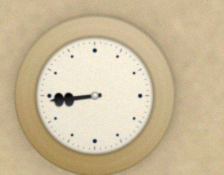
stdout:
{"hour": 8, "minute": 44}
